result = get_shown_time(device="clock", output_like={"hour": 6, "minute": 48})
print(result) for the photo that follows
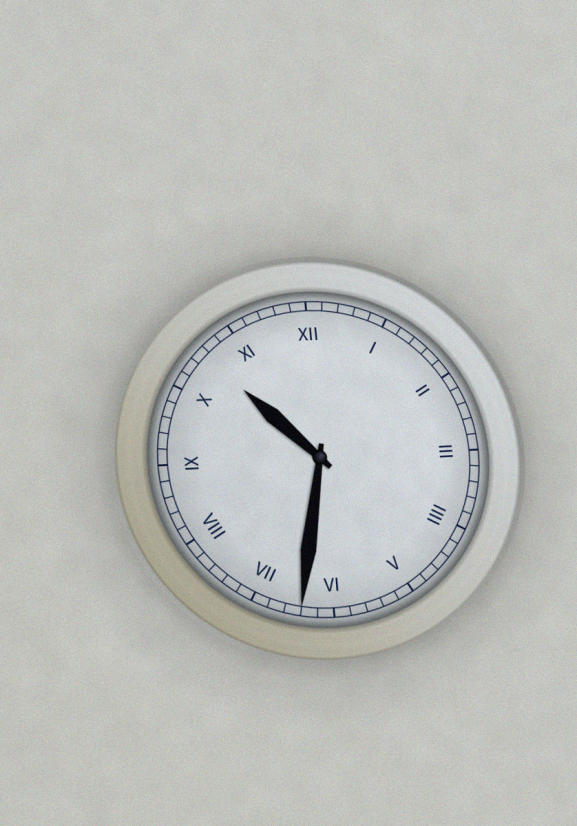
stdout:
{"hour": 10, "minute": 32}
